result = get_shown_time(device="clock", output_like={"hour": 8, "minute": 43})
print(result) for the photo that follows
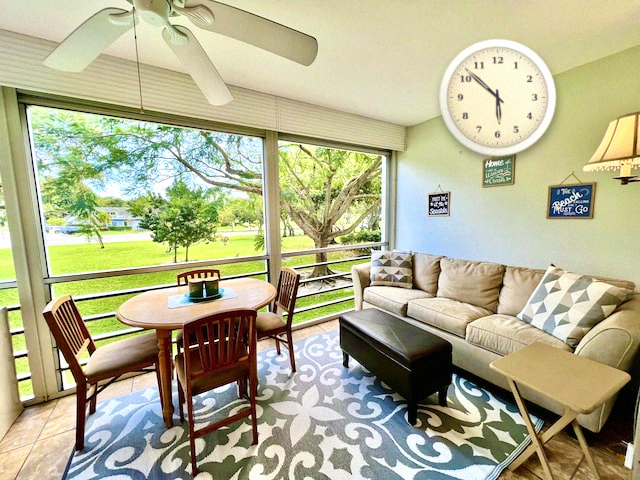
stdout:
{"hour": 5, "minute": 52}
